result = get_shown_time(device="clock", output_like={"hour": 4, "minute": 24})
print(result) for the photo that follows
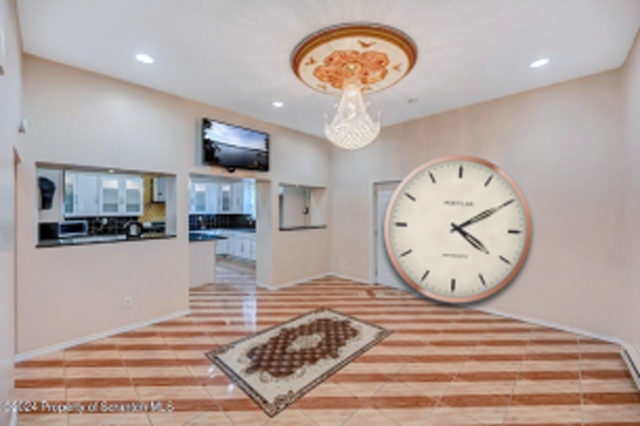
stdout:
{"hour": 4, "minute": 10}
